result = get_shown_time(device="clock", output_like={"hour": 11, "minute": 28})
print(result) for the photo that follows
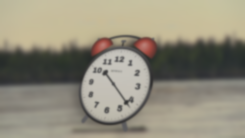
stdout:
{"hour": 10, "minute": 22}
